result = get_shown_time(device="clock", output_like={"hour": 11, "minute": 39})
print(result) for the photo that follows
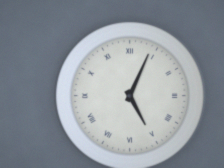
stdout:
{"hour": 5, "minute": 4}
